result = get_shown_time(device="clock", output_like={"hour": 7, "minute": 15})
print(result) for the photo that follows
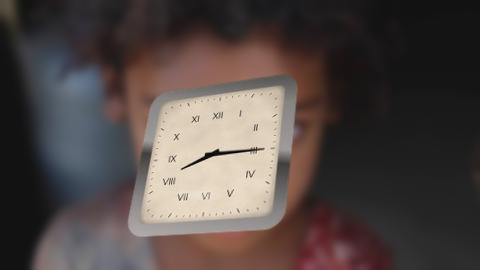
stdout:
{"hour": 8, "minute": 15}
